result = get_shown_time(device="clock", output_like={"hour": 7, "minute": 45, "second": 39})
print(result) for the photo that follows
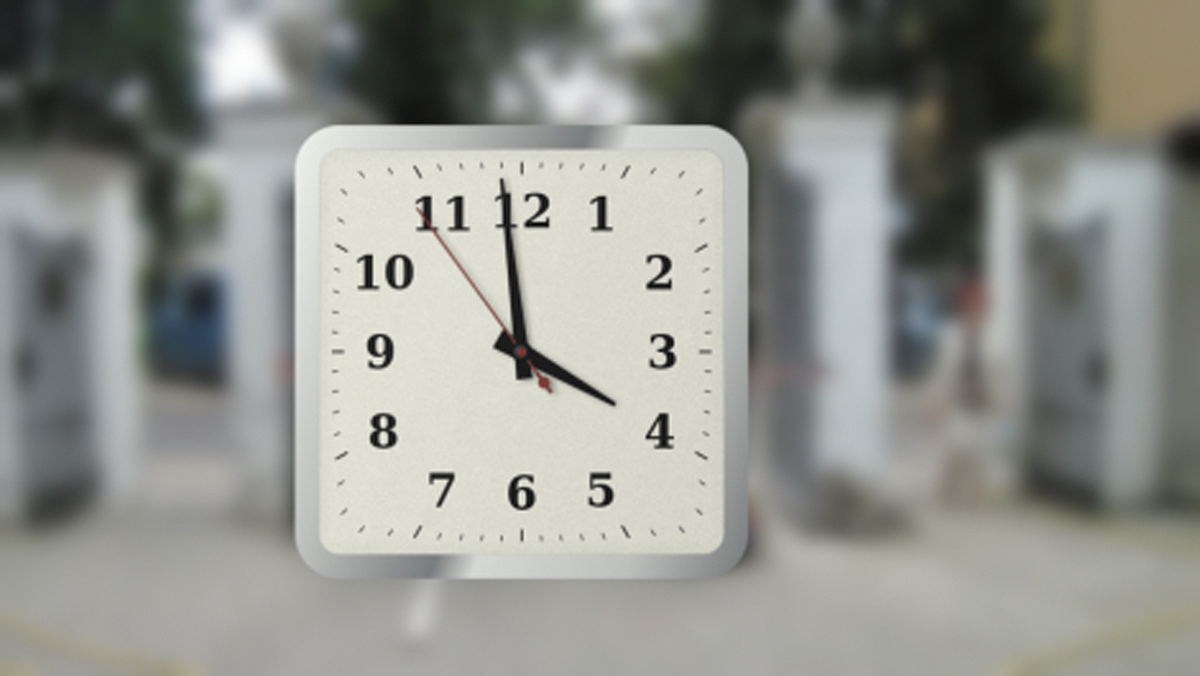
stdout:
{"hour": 3, "minute": 58, "second": 54}
